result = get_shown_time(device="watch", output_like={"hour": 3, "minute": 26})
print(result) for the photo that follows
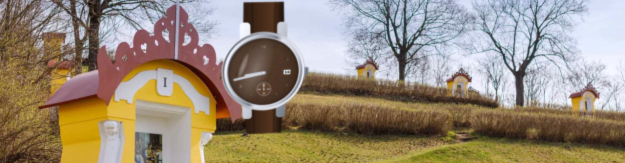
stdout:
{"hour": 8, "minute": 43}
